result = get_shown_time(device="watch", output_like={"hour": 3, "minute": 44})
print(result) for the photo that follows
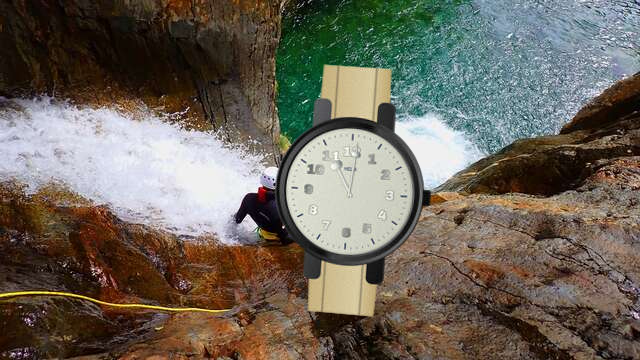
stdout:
{"hour": 11, "minute": 1}
